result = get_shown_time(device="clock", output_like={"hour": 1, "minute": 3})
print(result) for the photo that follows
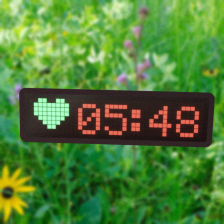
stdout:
{"hour": 5, "minute": 48}
